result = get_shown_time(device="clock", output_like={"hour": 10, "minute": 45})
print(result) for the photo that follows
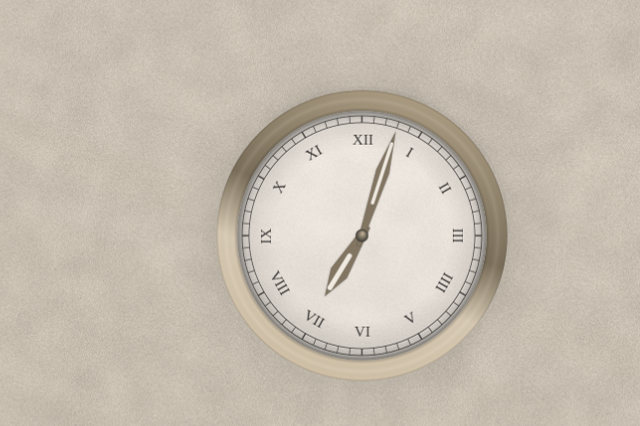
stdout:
{"hour": 7, "minute": 3}
